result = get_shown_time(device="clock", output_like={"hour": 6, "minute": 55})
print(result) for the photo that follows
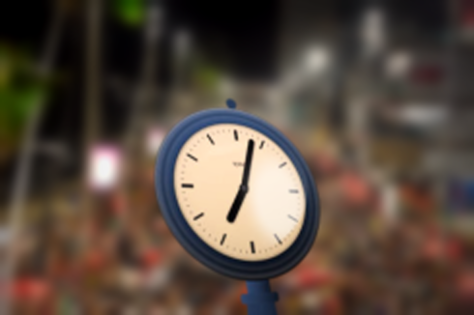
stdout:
{"hour": 7, "minute": 3}
